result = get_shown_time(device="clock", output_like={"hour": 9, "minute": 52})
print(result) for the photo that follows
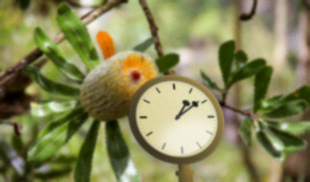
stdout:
{"hour": 1, "minute": 9}
